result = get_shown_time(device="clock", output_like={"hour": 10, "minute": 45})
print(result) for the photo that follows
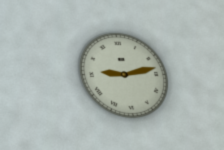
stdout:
{"hour": 9, "minute": 13}
